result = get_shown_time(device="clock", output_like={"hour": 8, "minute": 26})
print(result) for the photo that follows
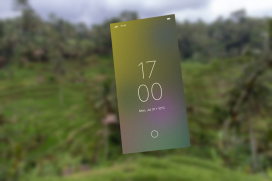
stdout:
{"hour": 17, "minute": 0}
